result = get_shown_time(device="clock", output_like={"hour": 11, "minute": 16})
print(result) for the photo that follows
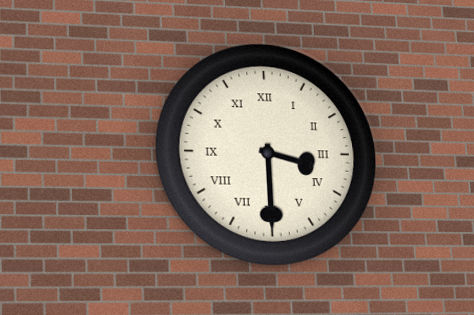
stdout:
{"hour": 3, "minute": 30}
